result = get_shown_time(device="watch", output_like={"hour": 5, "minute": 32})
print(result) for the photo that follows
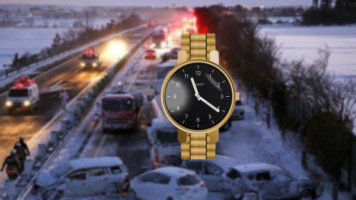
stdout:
{"hour": 11, "minute": 21}
